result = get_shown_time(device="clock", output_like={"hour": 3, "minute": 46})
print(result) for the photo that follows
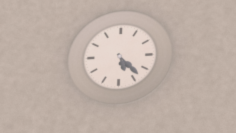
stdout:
{"hour": 5, "minute": 23}
